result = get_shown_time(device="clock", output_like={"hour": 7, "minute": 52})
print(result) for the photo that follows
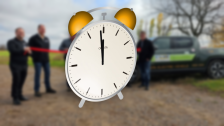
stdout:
{"hour": 11, "minute": 59}
